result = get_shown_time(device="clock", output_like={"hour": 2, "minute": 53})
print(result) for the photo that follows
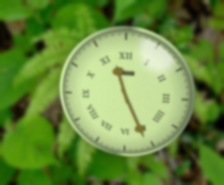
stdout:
{"hour": 11, "minute": 26}
